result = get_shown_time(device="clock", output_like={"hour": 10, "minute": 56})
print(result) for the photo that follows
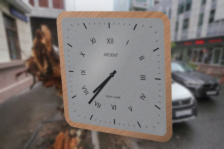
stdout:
{"hour": 7, "minute": 37}
